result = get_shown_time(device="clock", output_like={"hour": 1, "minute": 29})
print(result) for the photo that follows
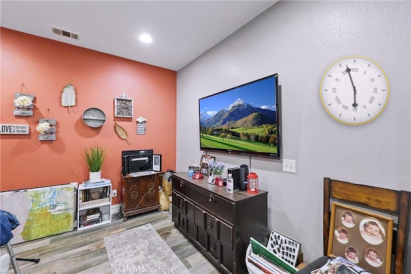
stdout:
{"hour": 5, "minute": 57}
